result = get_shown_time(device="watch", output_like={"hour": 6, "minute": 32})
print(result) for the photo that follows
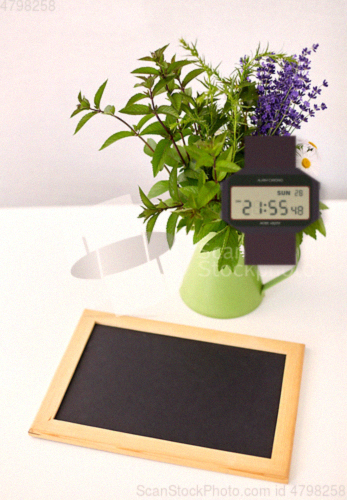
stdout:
{"hour": 21, "minute": 55}
